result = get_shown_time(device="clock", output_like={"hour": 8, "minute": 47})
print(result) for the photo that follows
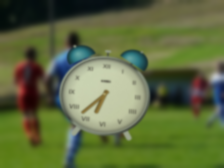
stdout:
{"hour": 6, "minute": 37}
